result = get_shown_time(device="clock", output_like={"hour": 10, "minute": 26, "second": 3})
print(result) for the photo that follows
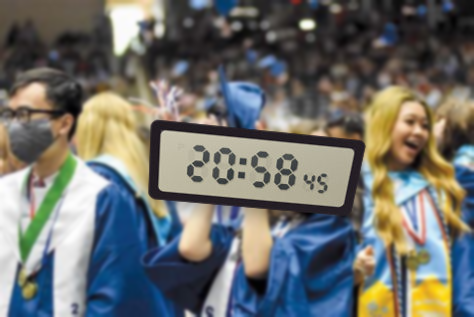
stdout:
{"hour": 20, "minute": 58, "second": 45}
